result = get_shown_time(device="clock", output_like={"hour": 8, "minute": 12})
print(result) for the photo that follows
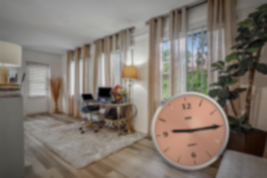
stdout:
{"hour": 9, "minute": 15}
